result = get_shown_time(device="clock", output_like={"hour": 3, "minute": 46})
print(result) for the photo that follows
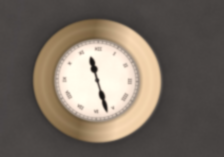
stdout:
{"hour": 11, "minute": 27}
